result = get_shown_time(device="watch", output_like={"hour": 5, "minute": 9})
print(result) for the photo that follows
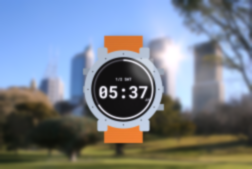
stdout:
{"hour": 5, "minute": 37}
